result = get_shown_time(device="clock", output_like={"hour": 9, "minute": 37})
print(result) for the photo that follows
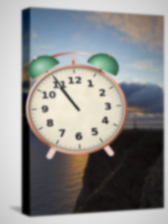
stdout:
{"hour": 10, "minute": 55}
